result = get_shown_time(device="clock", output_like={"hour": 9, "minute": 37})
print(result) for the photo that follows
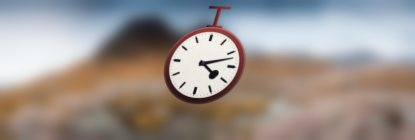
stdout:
{"hour": 4, "minute": 12}
